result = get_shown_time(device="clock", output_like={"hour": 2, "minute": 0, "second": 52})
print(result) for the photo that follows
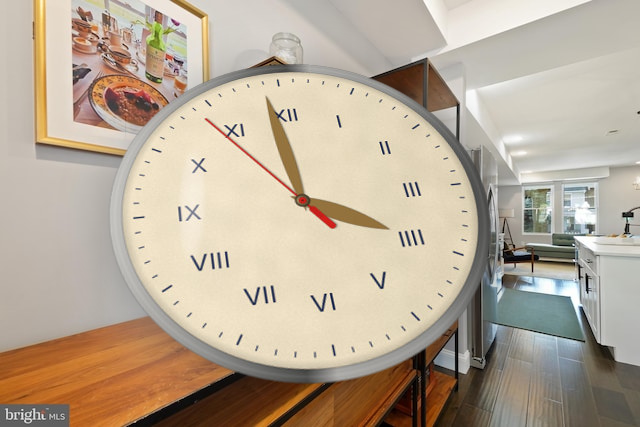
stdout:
{"hour": 3, "minute": 58, "second": 54}
